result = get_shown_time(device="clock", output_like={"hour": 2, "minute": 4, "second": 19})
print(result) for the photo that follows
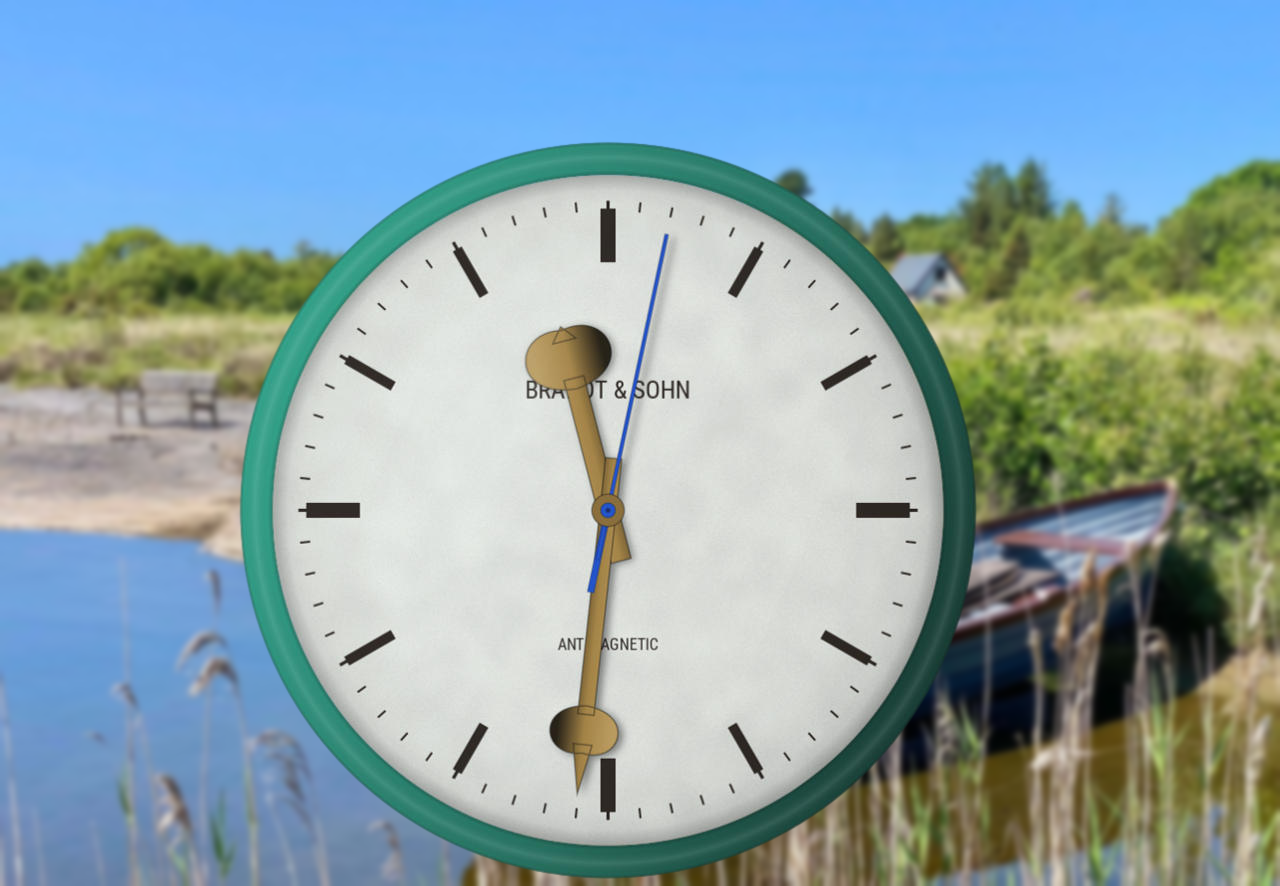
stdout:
{"hour": 11, "minute": 31, "second": 2}
